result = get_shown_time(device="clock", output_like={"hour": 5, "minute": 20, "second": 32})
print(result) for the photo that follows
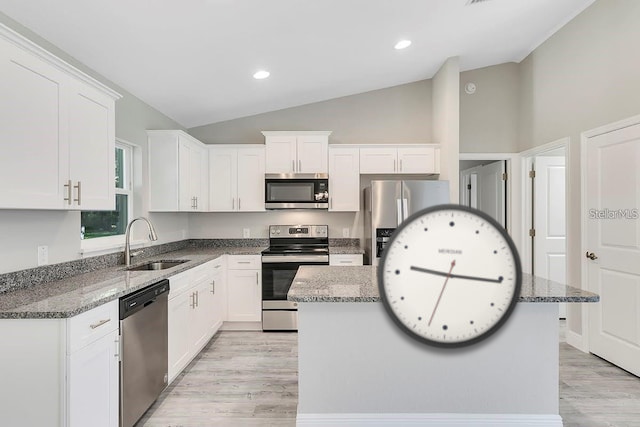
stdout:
{"hour": 9, "minute": 15, "second": 33}
